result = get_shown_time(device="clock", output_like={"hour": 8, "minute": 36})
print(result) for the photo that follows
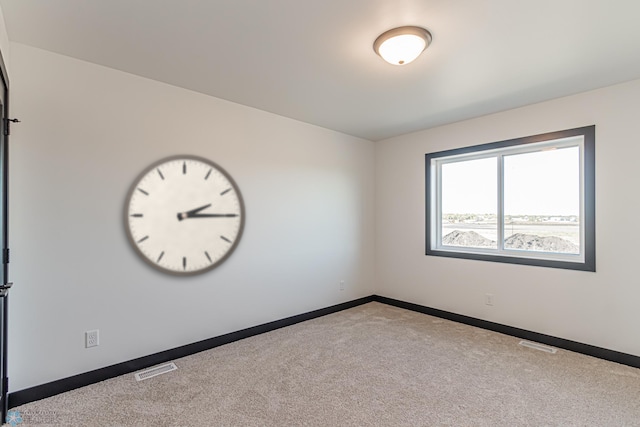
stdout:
{"hour": 2, "minute": 15}
